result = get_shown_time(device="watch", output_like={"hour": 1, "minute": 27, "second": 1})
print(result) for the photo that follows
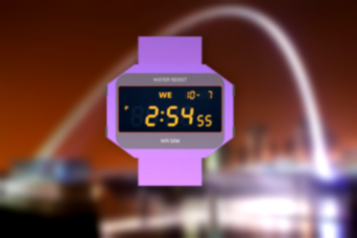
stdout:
{"hour": 2, "minute": 54, "second": 55}
